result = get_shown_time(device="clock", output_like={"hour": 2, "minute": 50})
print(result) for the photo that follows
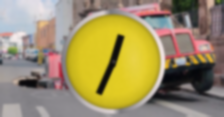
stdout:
{"hour": 12, "minute": 34}
